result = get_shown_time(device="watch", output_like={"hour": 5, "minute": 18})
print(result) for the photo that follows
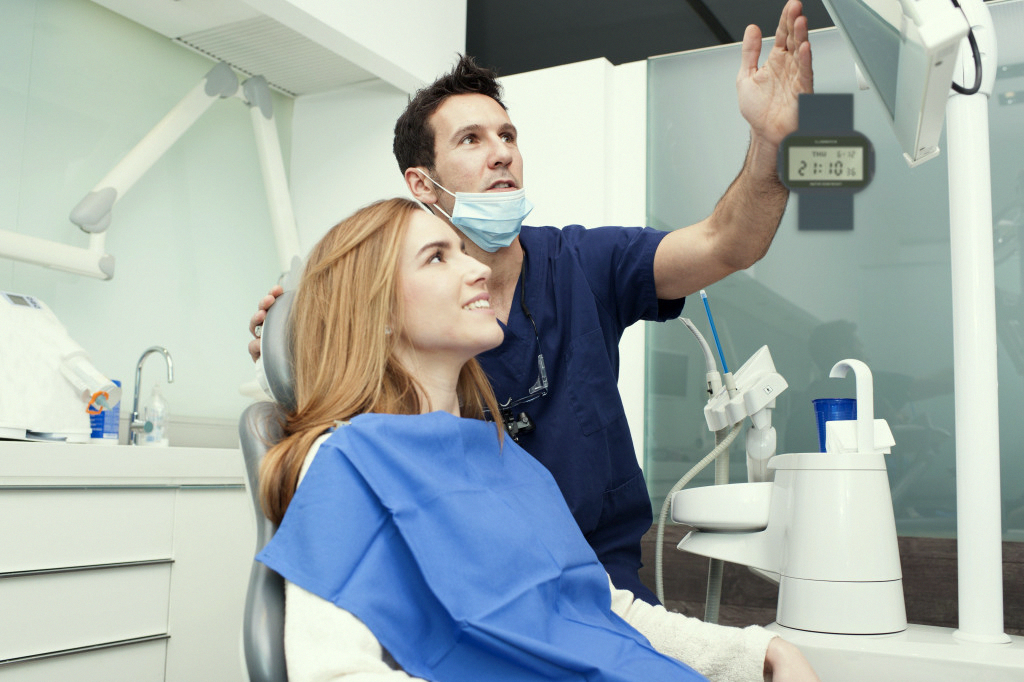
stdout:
{"hour": 21, "minute": 10}
